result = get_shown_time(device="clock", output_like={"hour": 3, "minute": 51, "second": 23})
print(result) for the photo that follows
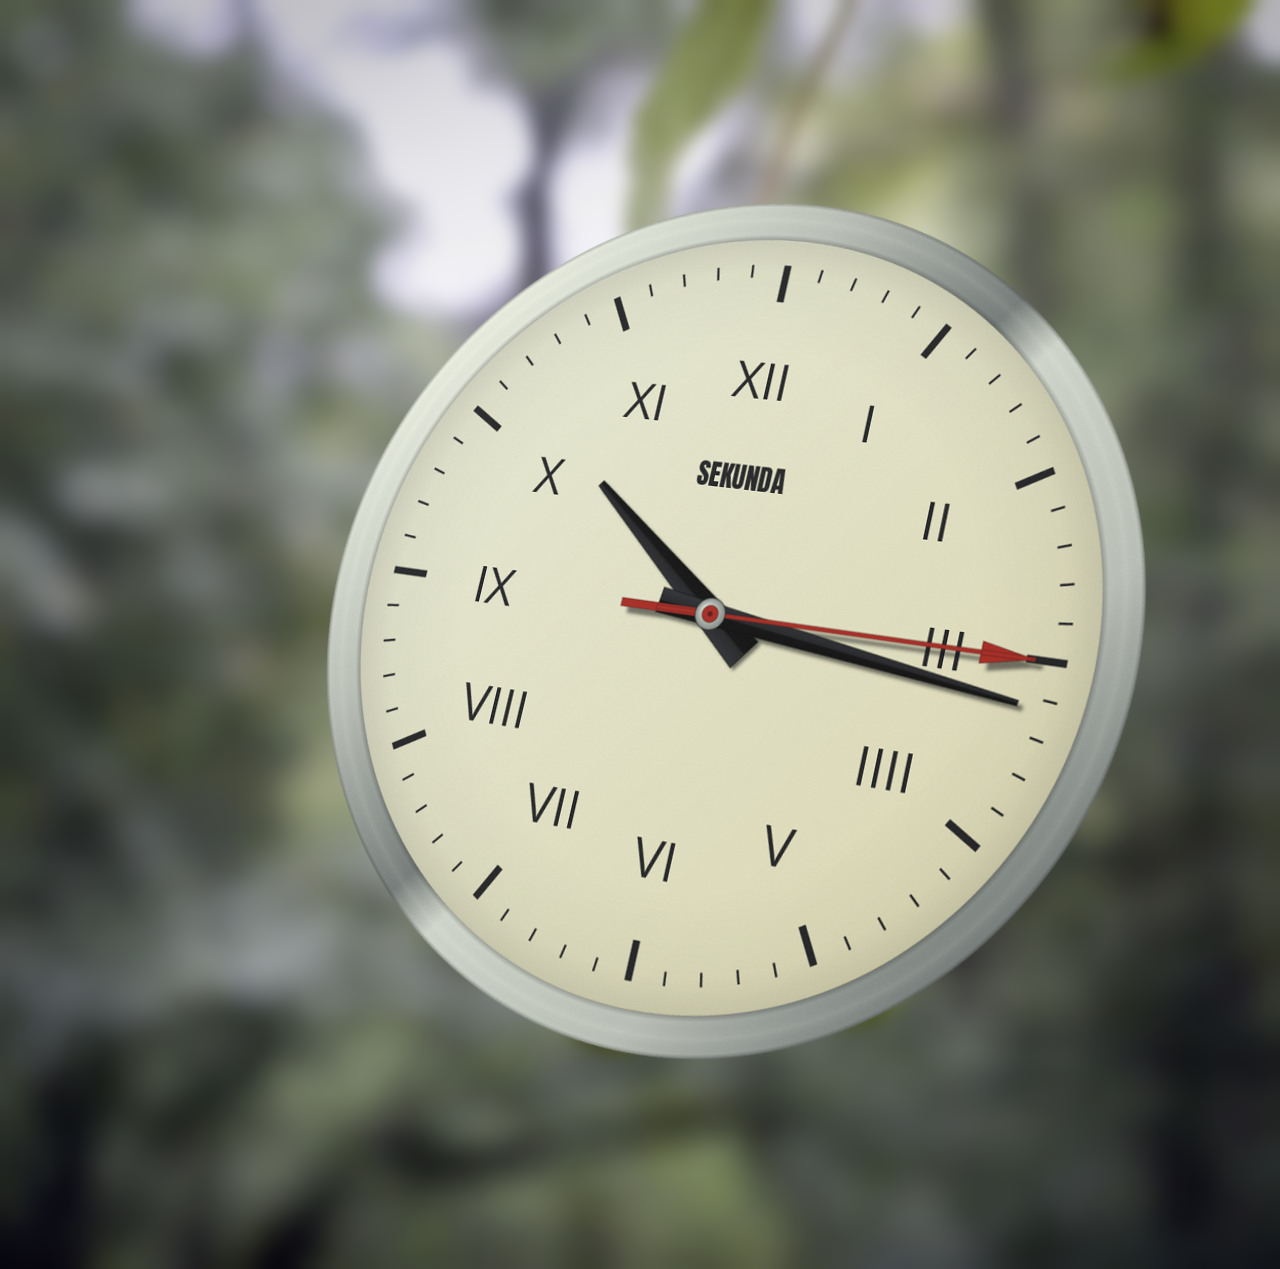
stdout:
{"hour": 10, "minute": 16, "second": 15}
